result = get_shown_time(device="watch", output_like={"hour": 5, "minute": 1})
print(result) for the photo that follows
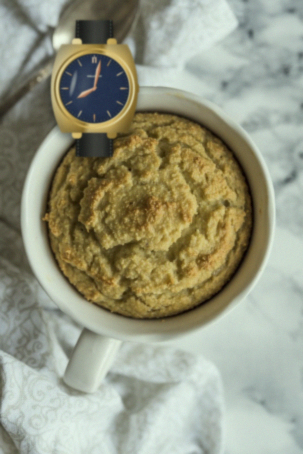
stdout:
{"hour": 8, "minute": 2}
